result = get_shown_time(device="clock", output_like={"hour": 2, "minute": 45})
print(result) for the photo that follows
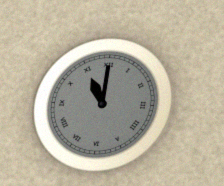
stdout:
{"hour": 11, "minute": 0}
